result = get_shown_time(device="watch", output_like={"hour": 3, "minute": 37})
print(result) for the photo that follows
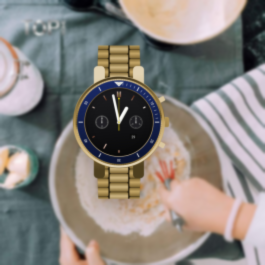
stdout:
{"hour": 12, "minute": 58}
